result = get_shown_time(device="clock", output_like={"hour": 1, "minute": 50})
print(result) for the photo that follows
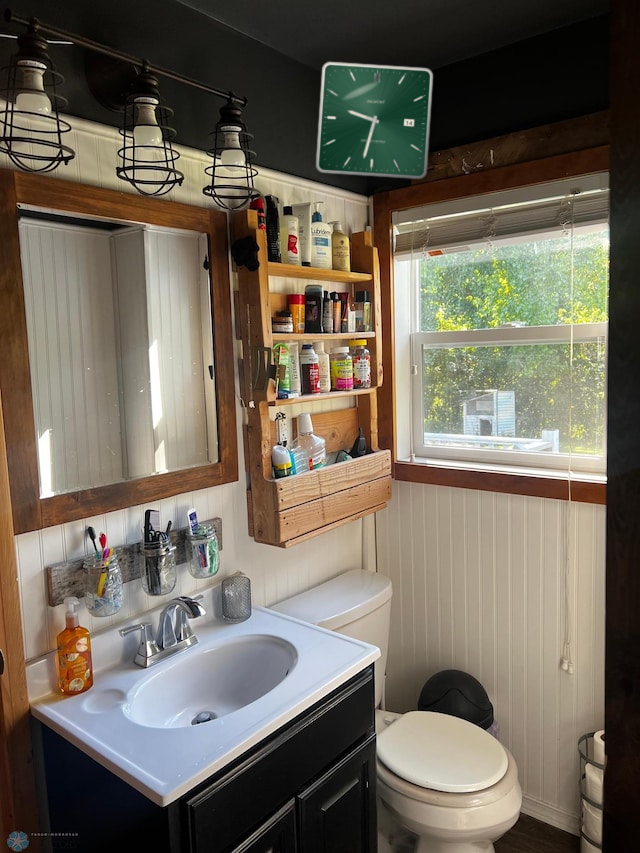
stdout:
{"hour": 9, "minute": 32}
